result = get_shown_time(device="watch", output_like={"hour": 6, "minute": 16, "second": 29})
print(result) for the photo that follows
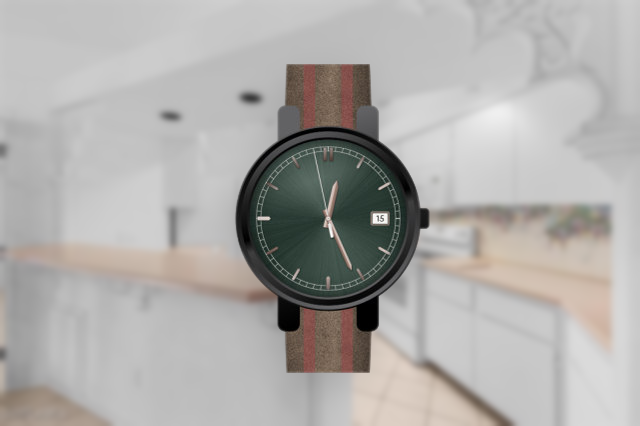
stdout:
{"hour": 12, "minute": 25, "second": 58}
